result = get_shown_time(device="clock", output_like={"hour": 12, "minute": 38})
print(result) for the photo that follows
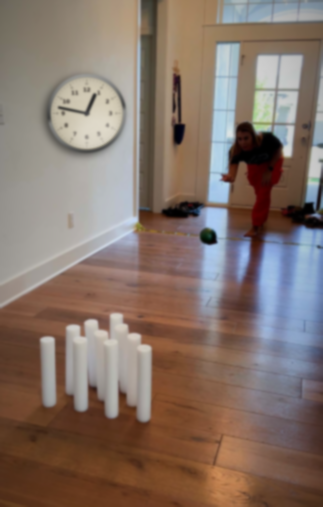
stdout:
{"hour": 12, "minute": 47}
